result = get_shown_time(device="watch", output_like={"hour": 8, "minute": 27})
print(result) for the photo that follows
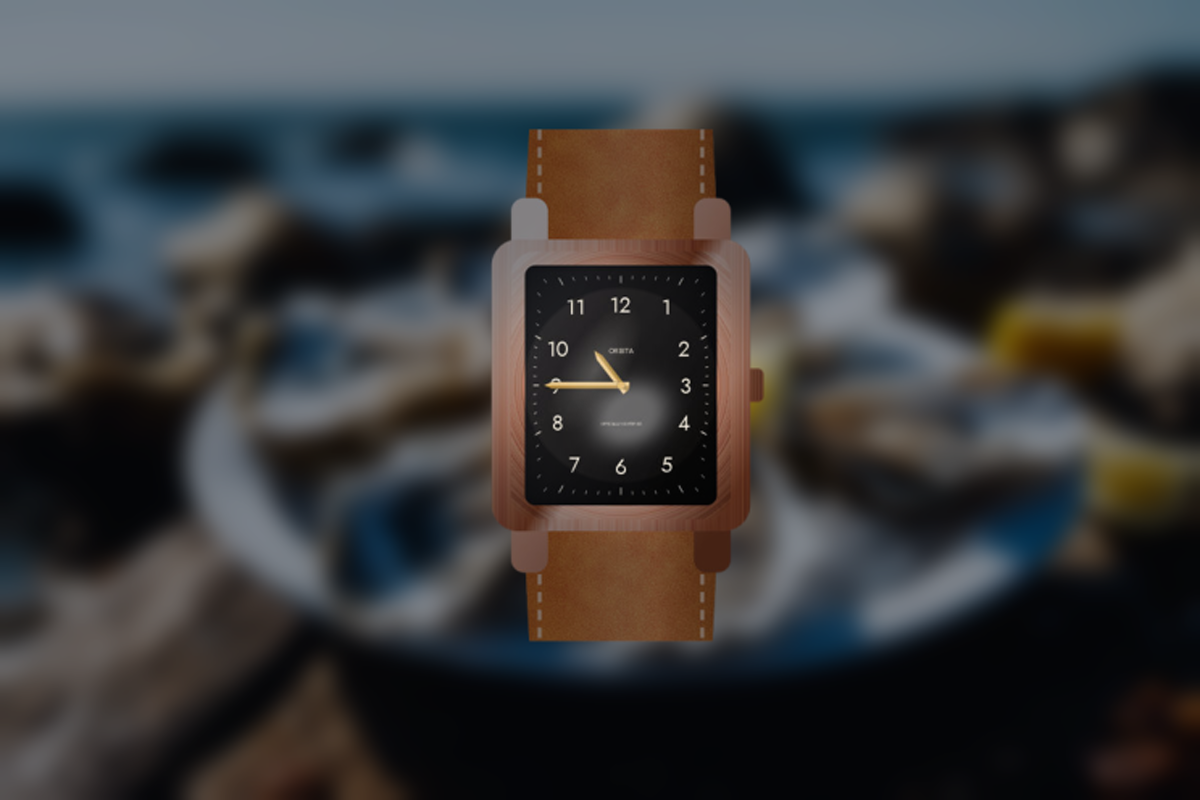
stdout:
{"hour": 10, "minute": 45}
